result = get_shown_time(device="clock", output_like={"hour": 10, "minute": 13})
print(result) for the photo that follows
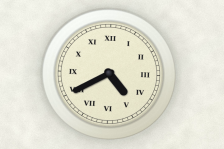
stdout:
{"hour": 4, "minute": 40}
